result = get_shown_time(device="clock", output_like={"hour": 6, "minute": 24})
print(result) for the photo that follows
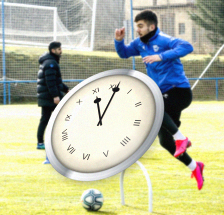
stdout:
{"hour": 11, "minute": 1}
